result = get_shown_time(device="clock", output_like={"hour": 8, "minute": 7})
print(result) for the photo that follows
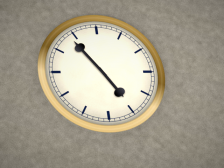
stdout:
{"hour": 4, "minute": 54}
